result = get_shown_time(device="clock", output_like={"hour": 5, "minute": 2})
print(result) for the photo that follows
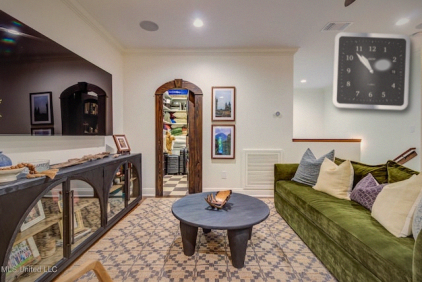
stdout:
{"hour": 10, "minute": 53}
